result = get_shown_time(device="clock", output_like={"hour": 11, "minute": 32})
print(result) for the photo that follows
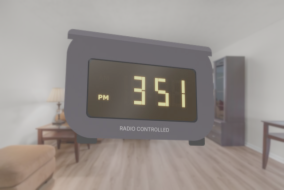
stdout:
{"hour": 3, "minute": 51}
